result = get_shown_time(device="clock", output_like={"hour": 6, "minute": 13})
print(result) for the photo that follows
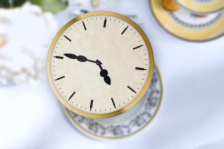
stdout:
{"hour": 4, "minute": 46}
